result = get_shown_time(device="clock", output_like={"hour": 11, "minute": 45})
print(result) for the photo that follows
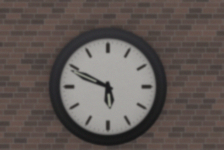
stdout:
{"hour": 5, "minute": 49}
